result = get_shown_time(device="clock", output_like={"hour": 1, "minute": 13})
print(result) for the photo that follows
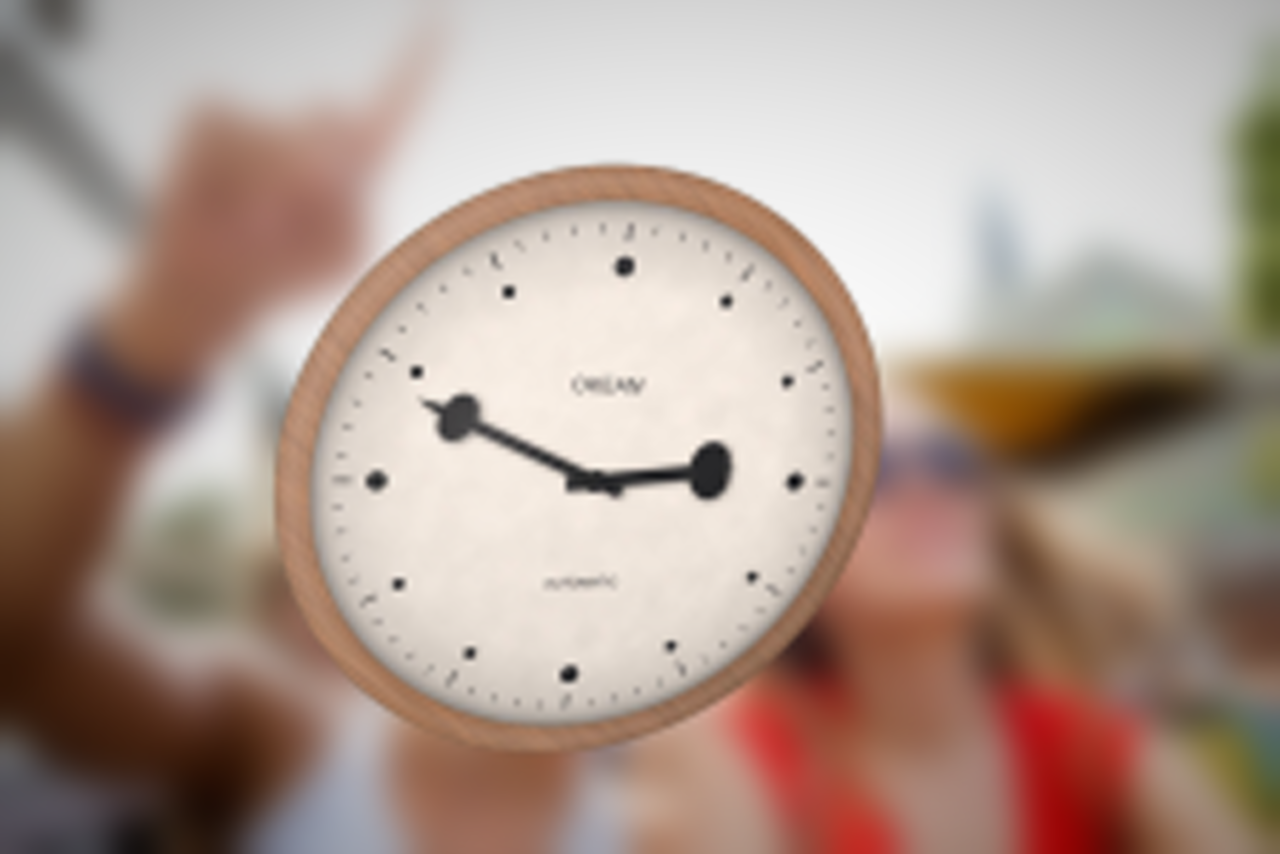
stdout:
{"hour": 2, "minute": 49}
